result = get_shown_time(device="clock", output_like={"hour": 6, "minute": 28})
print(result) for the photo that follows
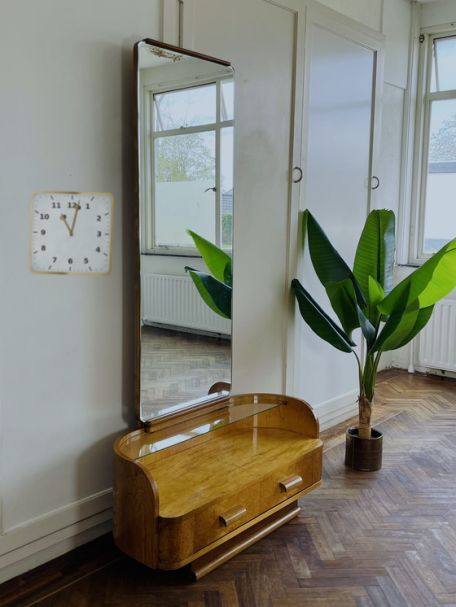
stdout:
{"hour": 11, "minute": 2}
